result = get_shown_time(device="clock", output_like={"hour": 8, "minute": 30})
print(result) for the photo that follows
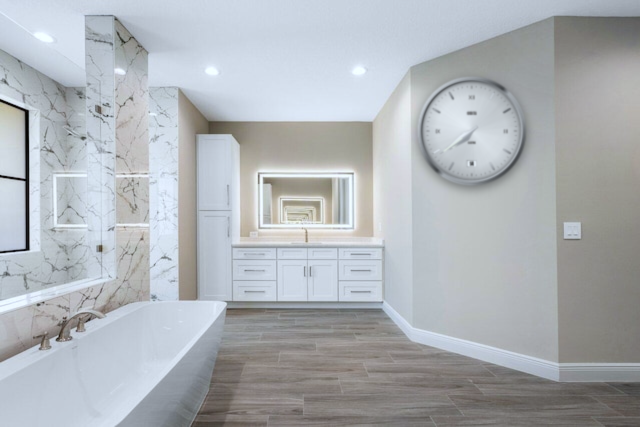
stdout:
{"hour": 7, "minute": 39}
